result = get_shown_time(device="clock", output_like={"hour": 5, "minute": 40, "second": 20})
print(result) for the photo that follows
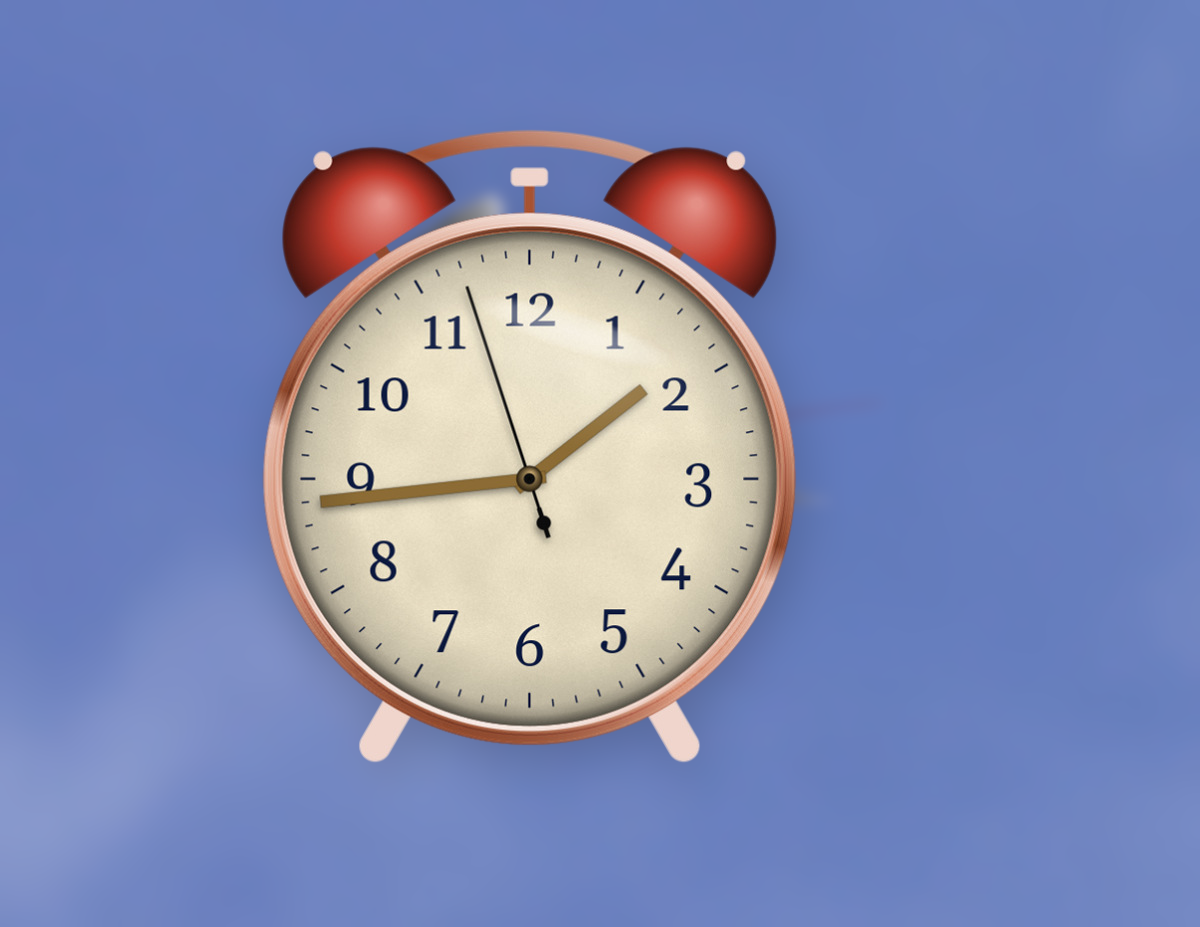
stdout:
{"hour": 1, "minute": 43, "second": 57}
